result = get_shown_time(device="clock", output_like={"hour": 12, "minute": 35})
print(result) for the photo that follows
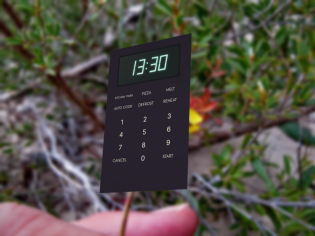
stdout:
{"hour": 13, "minute": 30}
